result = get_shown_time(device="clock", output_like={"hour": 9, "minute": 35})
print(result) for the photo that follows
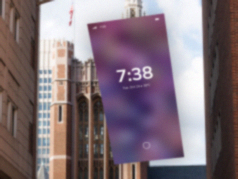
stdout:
{"hour": 7, "minute": 38}
